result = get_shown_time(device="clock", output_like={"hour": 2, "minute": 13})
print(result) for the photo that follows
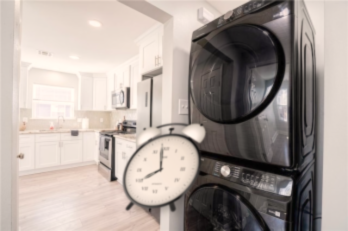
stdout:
{"hour": 7, "minute": 58}
